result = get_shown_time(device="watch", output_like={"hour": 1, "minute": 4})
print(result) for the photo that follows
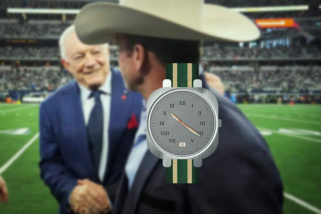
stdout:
{"hour": 10, "minute": 21}
